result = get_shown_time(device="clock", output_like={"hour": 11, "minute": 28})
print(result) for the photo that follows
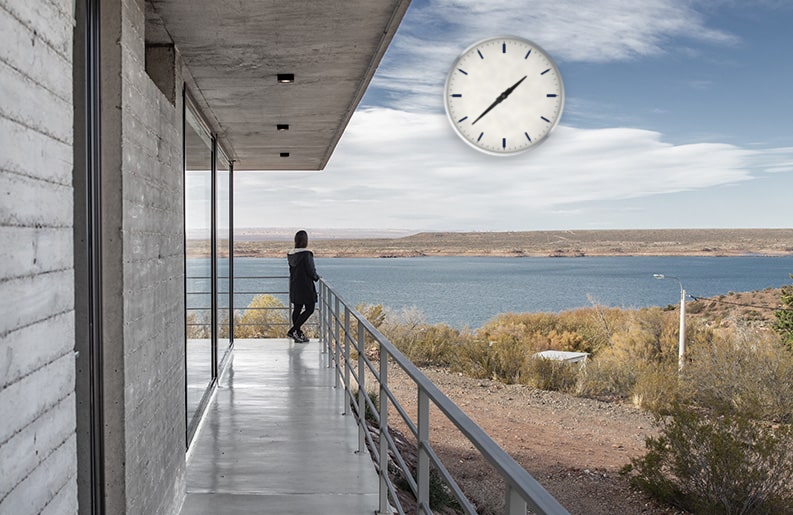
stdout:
{"hour": 1, "minute": 38}
